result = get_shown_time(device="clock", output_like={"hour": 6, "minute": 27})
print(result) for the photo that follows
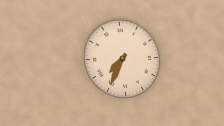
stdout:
{"hour": 7, "minute": 35}
